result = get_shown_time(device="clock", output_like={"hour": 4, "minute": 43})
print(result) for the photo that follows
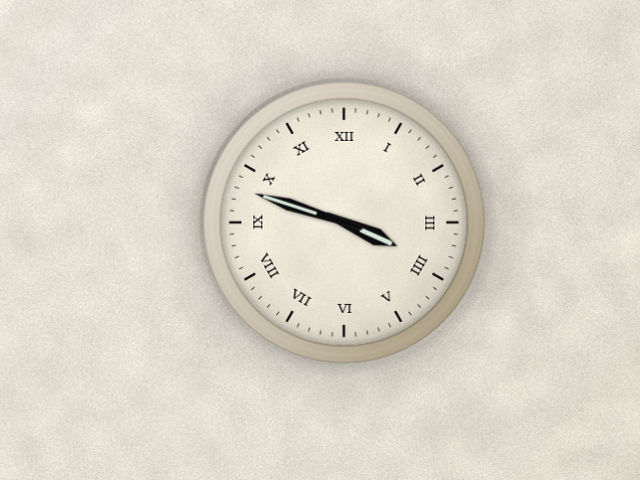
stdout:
{"hour": 3, "minute": 48}
